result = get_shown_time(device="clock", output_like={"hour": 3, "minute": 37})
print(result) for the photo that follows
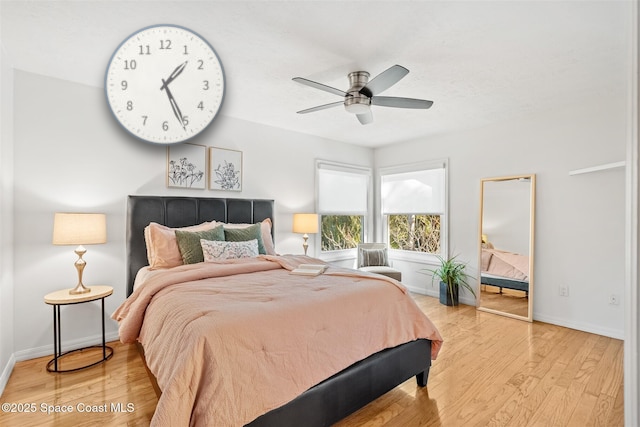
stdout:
{"hour": 1, "minute": 26}
